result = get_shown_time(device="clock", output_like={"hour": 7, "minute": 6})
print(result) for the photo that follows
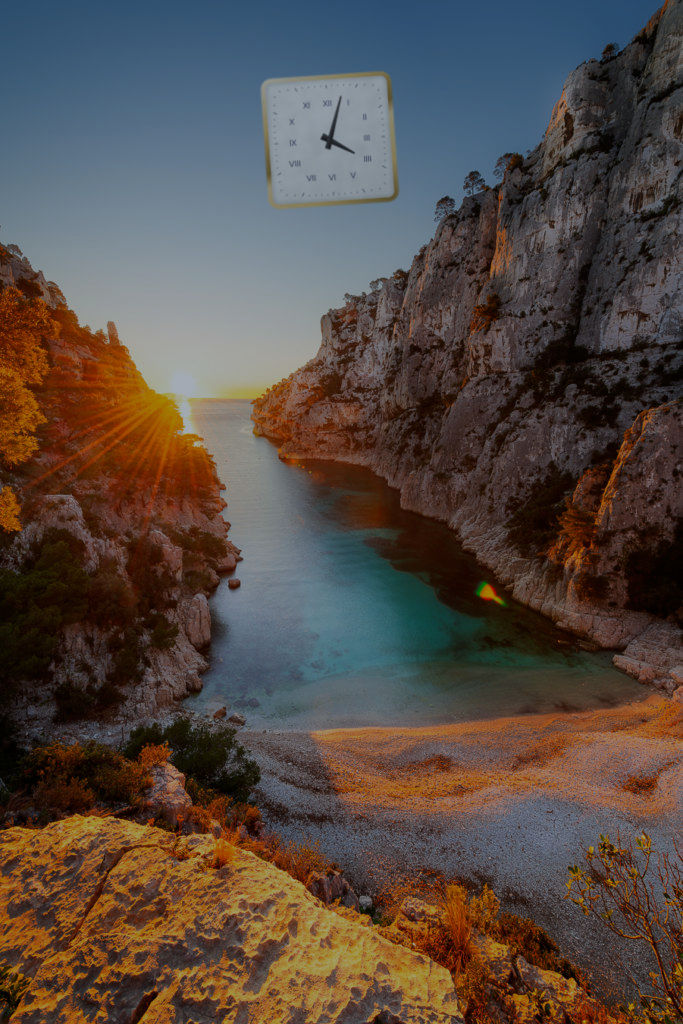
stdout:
{"hour": 4, "minute": 3}
